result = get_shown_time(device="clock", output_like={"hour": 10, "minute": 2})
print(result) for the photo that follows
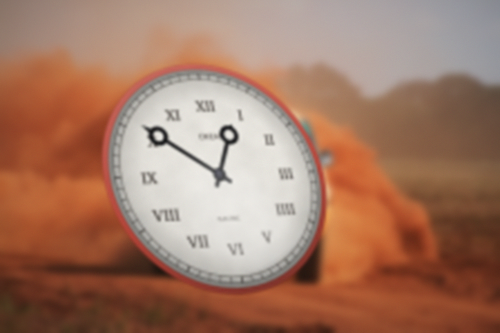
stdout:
{"hour": 12, "minute": 51}
